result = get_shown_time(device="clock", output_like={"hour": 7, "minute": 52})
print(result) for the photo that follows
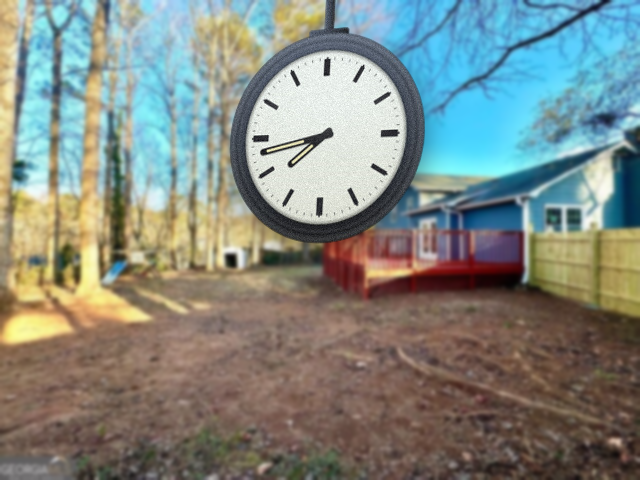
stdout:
{"hour": 7, "minute": 43}
